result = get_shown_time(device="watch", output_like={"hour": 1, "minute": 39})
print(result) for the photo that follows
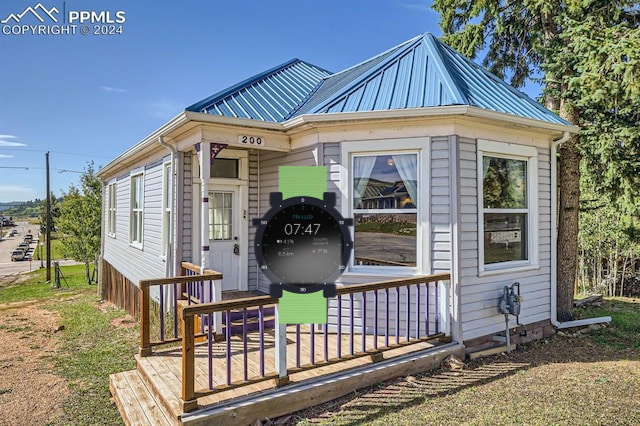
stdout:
{"hour": 7, "minute": 47}
